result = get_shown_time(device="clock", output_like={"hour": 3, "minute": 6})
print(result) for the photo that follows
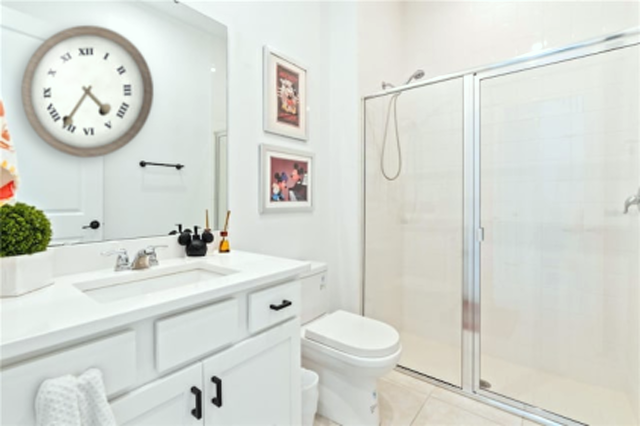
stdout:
{"hour": 4, "minute": 36}
